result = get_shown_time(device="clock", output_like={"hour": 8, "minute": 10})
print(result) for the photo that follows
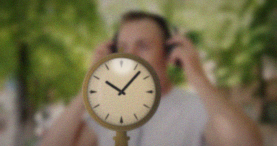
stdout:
{"hour": 10, "minute": 7}
